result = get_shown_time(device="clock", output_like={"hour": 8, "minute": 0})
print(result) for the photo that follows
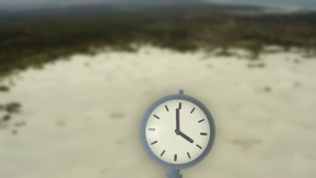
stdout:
{"hour": 3, "minute": 59}
